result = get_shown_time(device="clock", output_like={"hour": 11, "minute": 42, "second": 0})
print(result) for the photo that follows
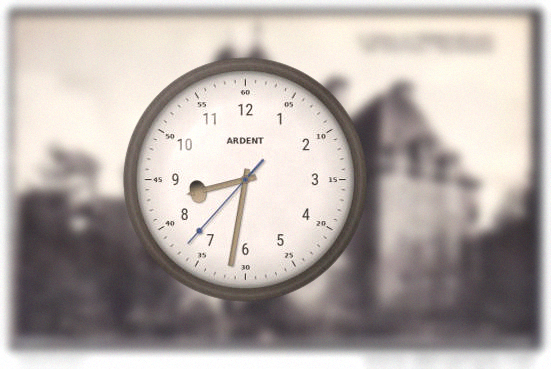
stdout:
{"hour": 8, "minute": 31, "second": 37}
